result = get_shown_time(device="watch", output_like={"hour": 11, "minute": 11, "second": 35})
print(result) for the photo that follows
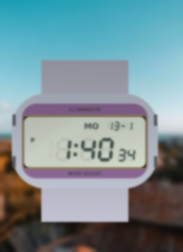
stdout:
{"hour": 1, "minute": 40, "second": 34}
